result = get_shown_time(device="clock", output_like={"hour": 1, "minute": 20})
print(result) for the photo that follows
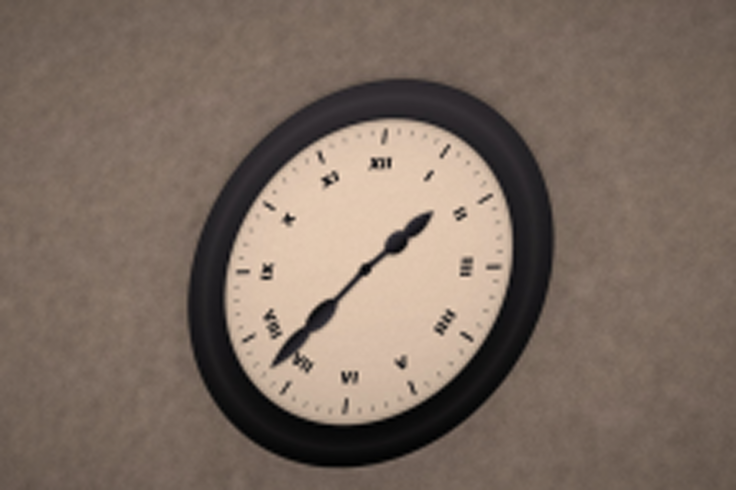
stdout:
{"hour": 1, "minute": 37}
